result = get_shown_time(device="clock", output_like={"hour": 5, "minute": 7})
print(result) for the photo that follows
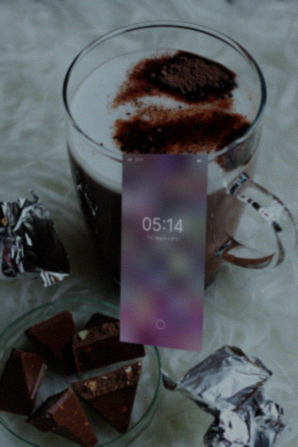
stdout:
{"hour": 5, "minute": 14}
